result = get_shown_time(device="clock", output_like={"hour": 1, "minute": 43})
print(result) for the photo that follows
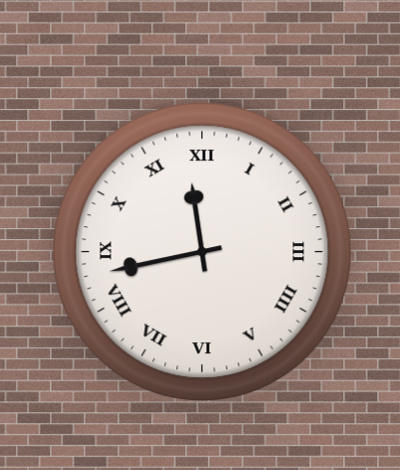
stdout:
{"hour": 11, "minute": 43}
